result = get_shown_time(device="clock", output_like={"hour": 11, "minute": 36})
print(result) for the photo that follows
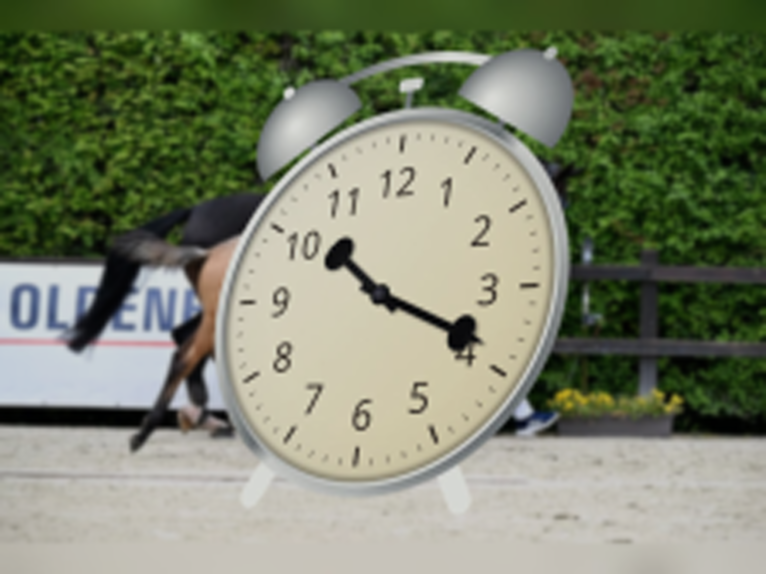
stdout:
{"hour": 10, "minute": 19}
